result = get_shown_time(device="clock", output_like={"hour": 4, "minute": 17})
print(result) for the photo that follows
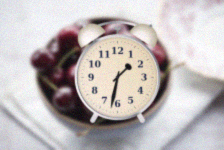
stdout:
{"hour": 1, "minute": 32}
